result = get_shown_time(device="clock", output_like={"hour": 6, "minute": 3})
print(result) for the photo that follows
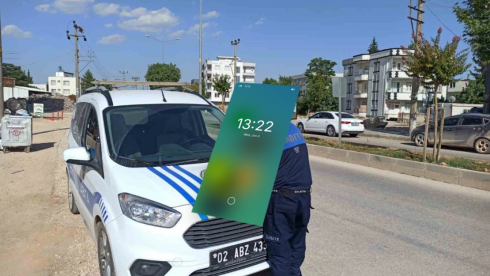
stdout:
{"hour": 13, "minute": 22}
